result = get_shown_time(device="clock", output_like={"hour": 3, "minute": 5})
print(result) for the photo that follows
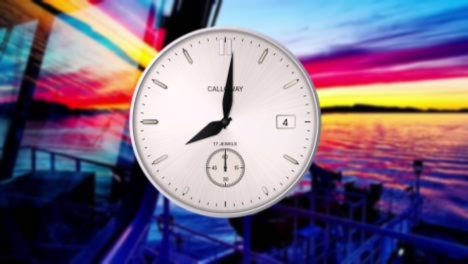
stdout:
{"hour": 8, "minute": 1}
